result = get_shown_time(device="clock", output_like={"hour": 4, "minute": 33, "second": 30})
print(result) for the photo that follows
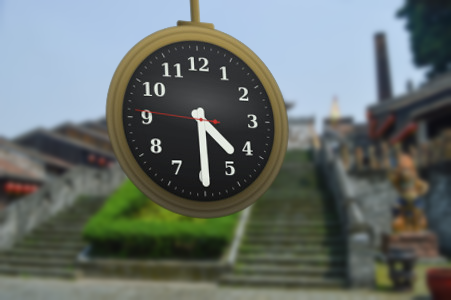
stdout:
{"hour": 4, "minute": 29, "second": 46}
